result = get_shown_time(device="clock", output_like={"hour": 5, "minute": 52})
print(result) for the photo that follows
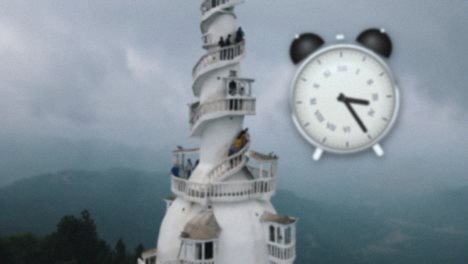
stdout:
{"hour": 3, "minute": 25}
